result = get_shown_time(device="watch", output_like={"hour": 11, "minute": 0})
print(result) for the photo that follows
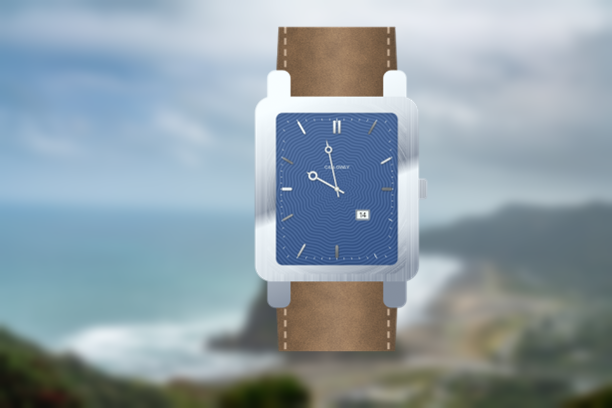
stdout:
{"hour": 9, "minute": 58}
